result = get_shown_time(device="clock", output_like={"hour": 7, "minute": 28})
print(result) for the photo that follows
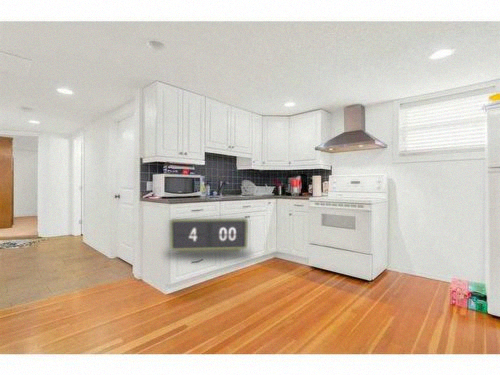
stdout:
{"hour": 4, "minute": 0}
